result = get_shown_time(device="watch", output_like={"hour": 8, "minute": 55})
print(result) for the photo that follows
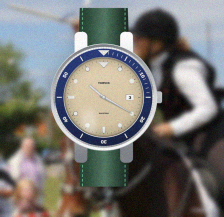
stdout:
{"hour": 10, "minute": 20}
